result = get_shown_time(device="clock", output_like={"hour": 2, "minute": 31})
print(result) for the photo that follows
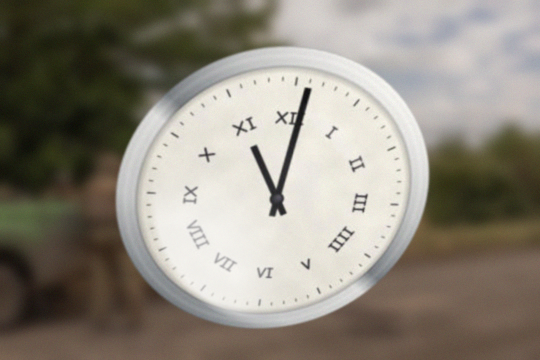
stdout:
{"hour": 11, "minute": 1}
